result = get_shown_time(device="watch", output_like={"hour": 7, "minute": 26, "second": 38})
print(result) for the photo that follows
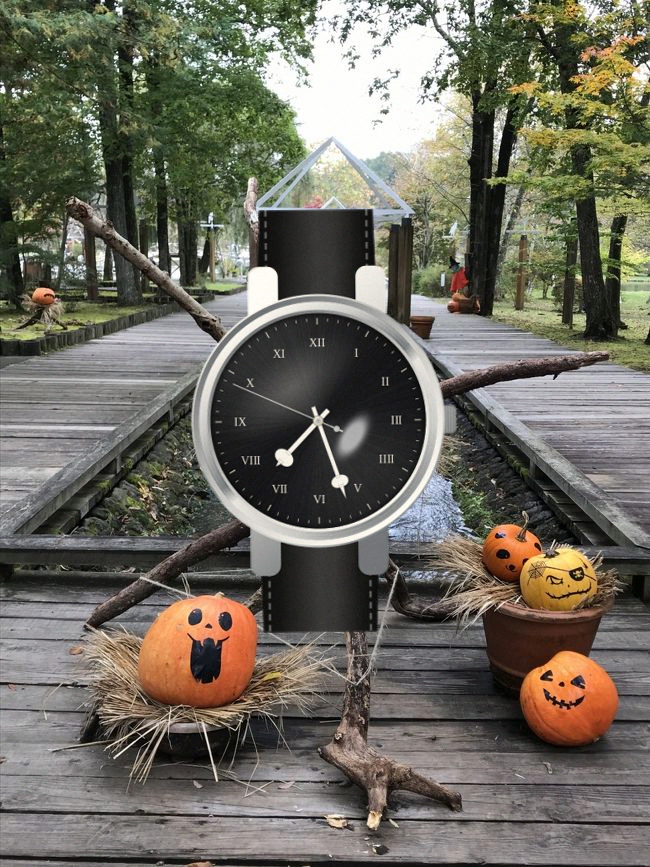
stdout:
{"hour": 7, "minute": 26, "second": 49}
